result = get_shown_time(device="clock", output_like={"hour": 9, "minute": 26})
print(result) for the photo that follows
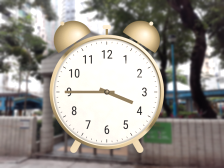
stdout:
{"hour": 3, "minute": 45}
